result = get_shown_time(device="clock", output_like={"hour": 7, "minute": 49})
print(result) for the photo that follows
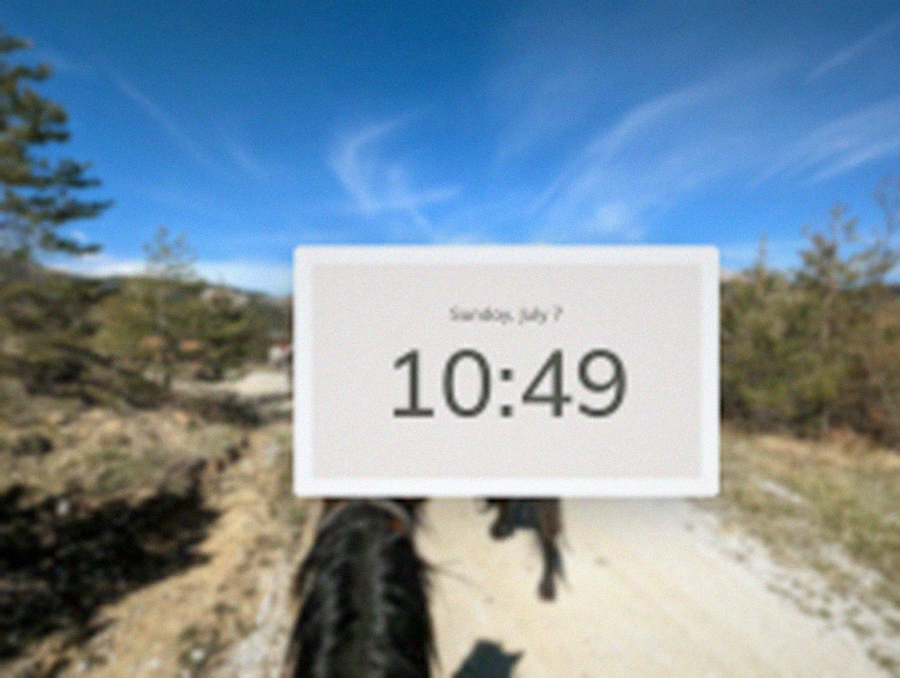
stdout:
{"hour": 10, "minute": 49}
